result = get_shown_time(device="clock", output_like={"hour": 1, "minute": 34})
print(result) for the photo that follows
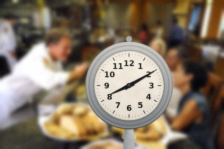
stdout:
{"hour": 8, "minute": 10}
